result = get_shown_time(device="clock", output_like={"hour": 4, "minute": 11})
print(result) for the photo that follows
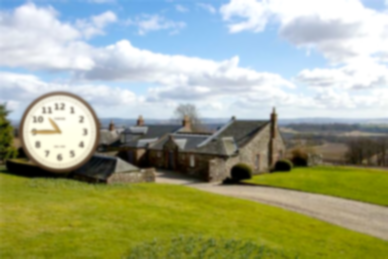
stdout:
{"hour": 10, "minute": 45}
